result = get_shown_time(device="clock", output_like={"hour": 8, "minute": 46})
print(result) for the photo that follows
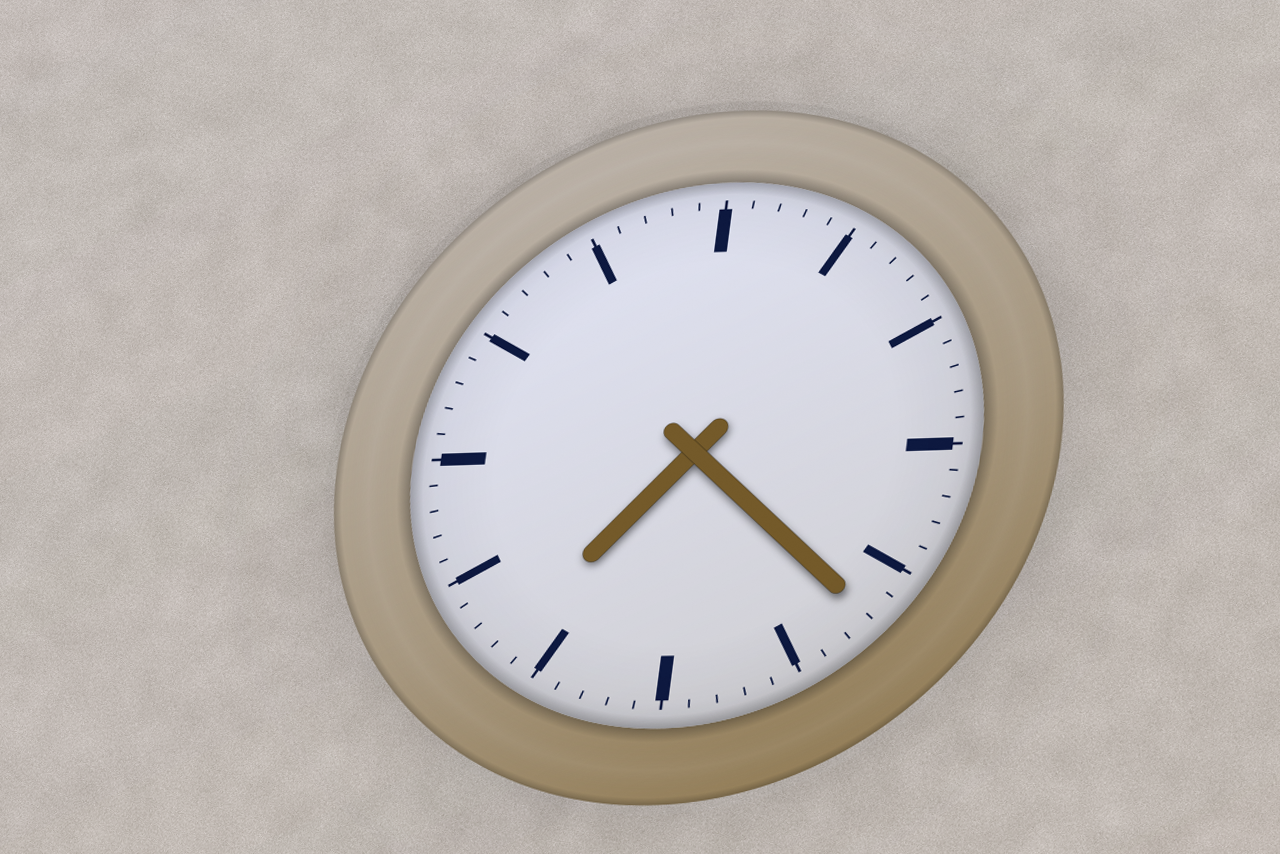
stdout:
{"hour": 7, "minute": 22}
